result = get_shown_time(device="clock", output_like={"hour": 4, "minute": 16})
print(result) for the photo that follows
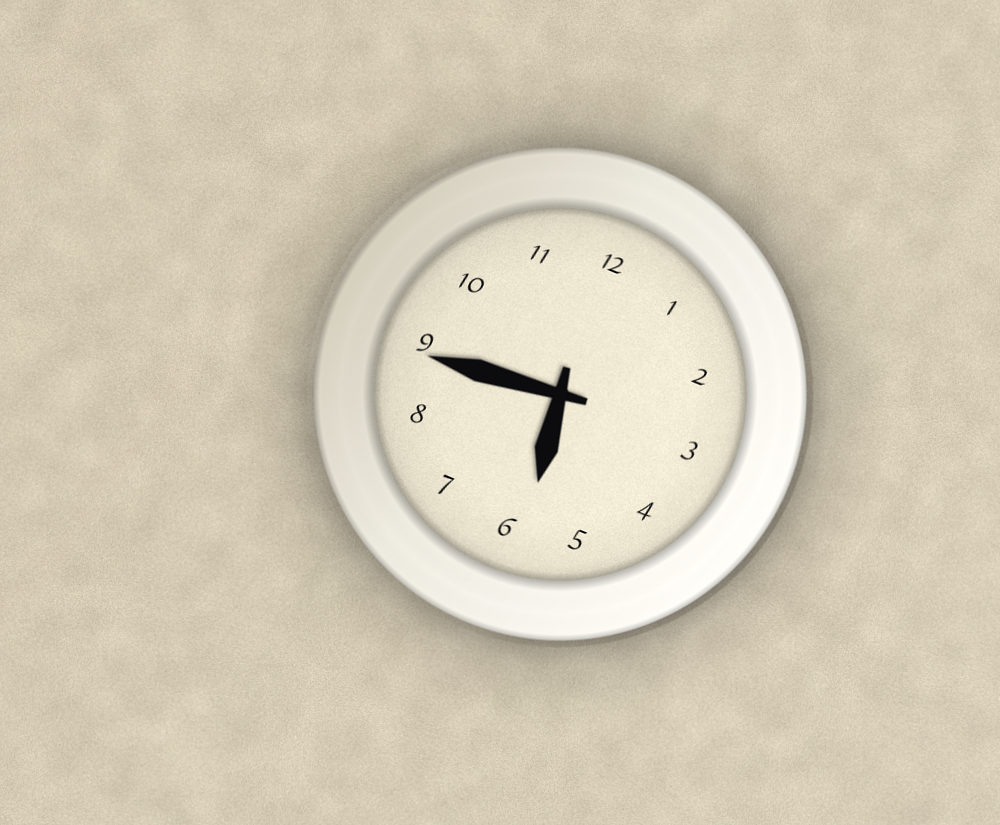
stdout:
{"hour": 5, "minute": 44}
